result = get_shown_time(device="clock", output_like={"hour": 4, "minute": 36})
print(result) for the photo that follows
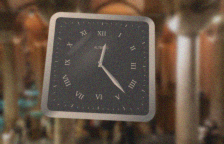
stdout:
{"hour": 12, "minute": 23}
